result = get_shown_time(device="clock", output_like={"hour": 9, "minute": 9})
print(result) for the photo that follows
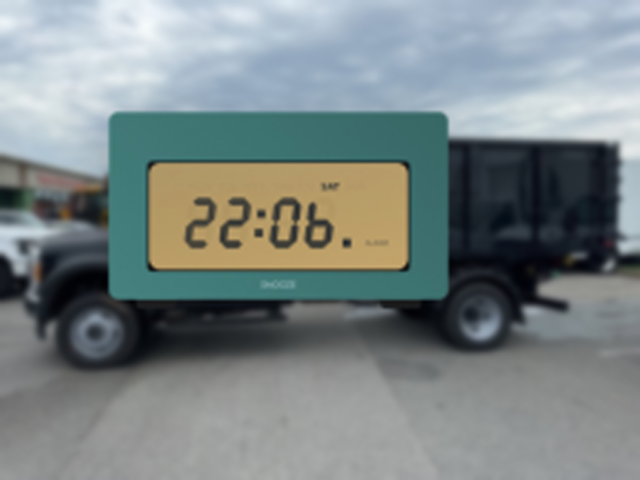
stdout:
{"hour": 22, "minute": 6}
